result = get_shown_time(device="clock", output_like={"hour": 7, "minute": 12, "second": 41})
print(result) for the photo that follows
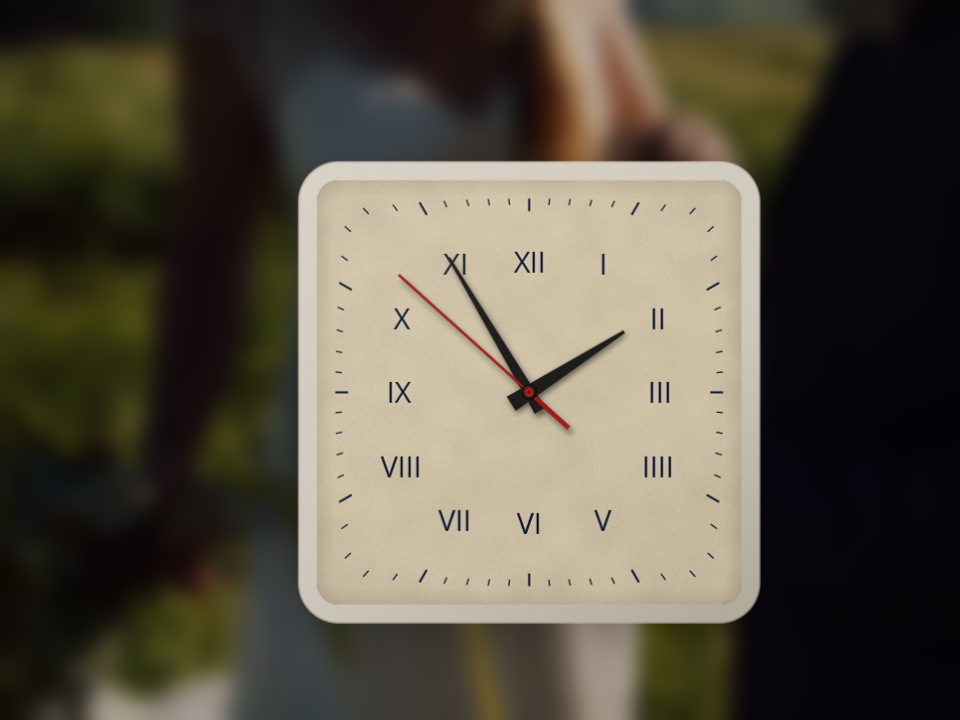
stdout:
{"hour": 1, "minute": 54, "second": 52}
